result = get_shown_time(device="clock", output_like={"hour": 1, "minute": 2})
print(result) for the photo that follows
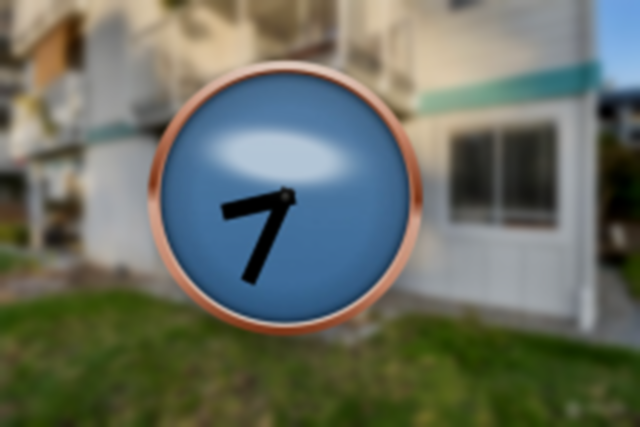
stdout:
{"hour": 8, "minute": 34}
